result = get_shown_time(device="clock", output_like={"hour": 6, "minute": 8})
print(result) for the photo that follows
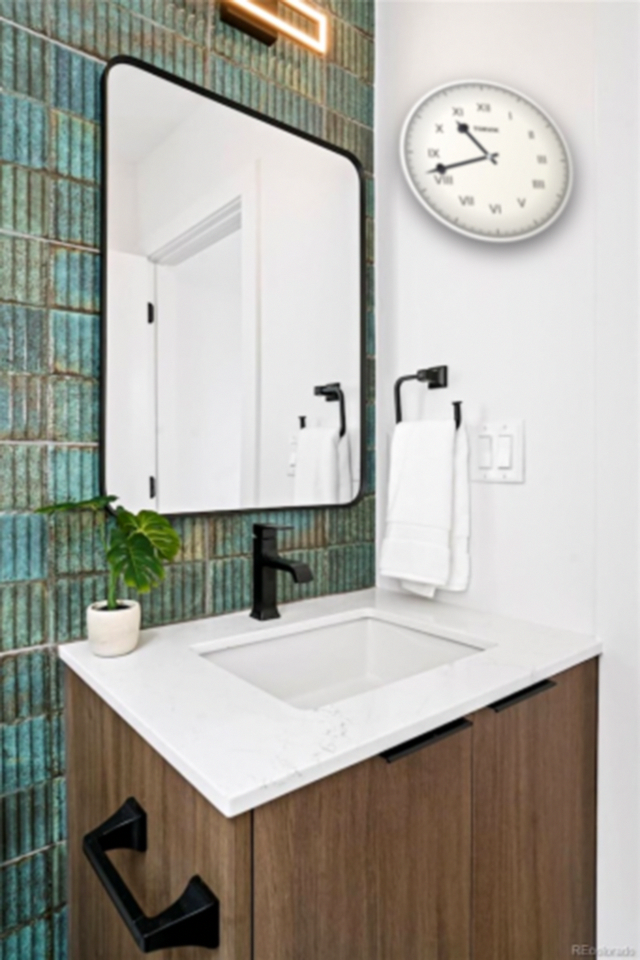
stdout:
{"hour": 10, "minute": 42}
